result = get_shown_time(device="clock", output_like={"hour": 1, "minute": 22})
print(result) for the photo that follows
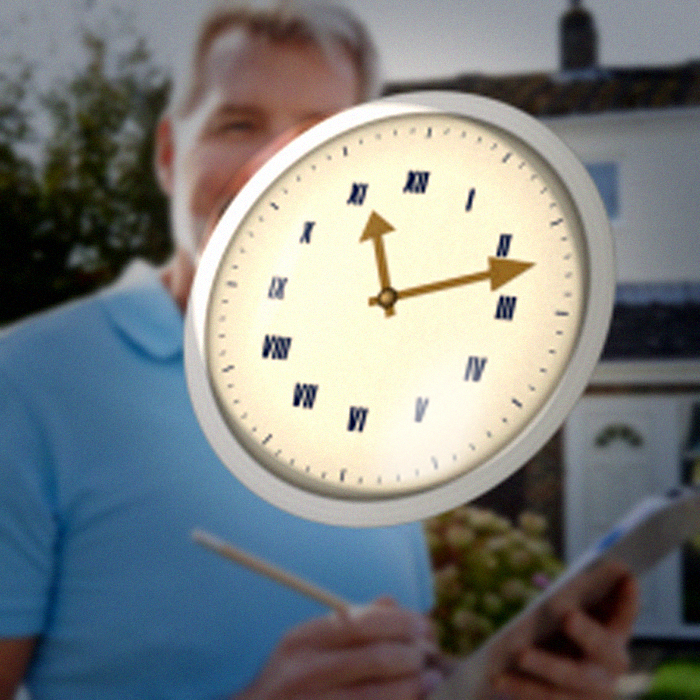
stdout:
{"hour": 11, "minute": 12}
